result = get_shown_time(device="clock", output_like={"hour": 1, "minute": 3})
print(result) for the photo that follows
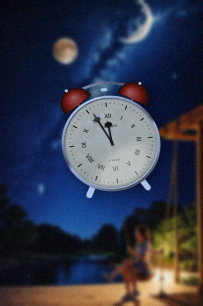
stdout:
{"hour": 11, "minute": 56}
